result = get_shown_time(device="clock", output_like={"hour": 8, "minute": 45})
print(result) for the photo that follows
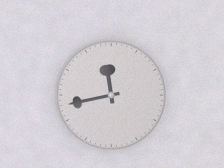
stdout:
{"hour": 11, "minute": 43}
